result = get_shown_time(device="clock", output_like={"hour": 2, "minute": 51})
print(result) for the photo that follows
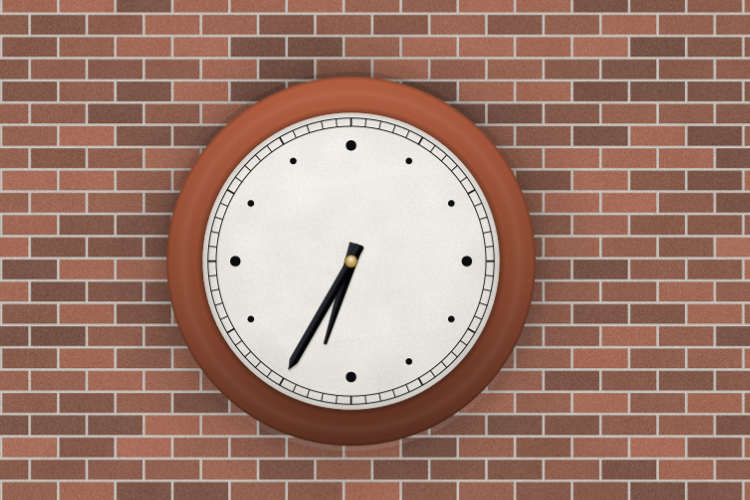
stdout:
{"hour": 6, "minute": 35}
